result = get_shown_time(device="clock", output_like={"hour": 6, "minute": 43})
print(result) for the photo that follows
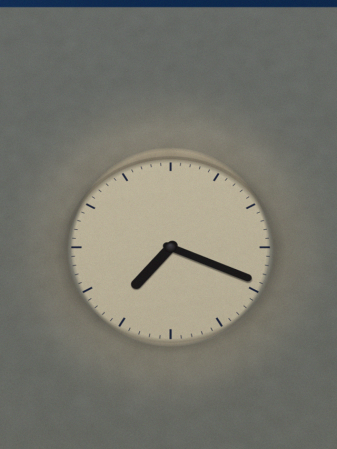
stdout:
{"hour": 7, "minute": 19}
